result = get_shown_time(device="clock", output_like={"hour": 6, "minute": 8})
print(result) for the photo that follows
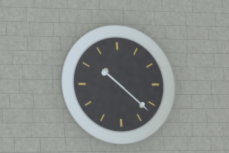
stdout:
{"hour": 10, "minute": 22}
